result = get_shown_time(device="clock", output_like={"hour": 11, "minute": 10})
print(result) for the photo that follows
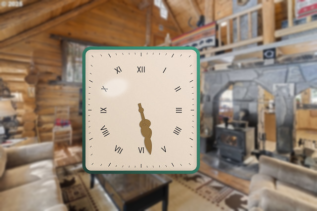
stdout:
{"hour": 5, "minute": 28}
